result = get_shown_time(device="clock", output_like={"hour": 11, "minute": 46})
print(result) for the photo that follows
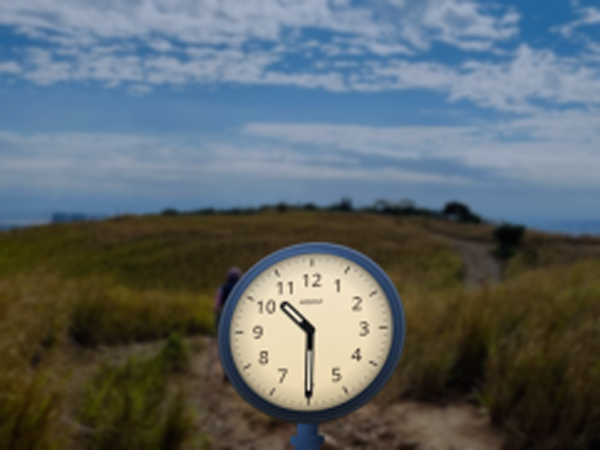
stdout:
{"hour": 10, "minute": 30}
